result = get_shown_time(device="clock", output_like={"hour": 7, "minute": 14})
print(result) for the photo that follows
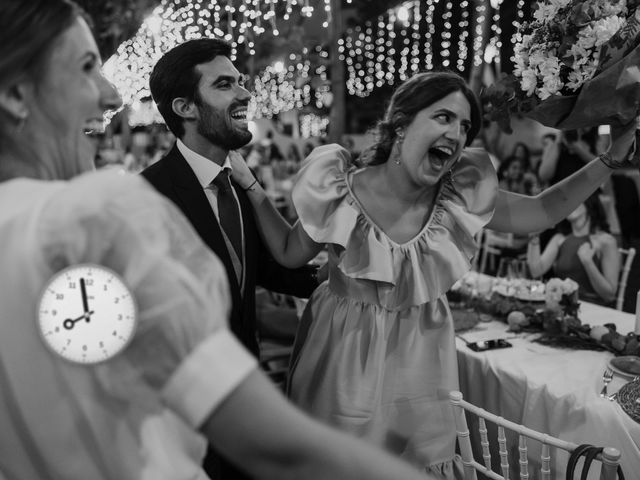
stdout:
{"hour": 7, "minute": 58}
